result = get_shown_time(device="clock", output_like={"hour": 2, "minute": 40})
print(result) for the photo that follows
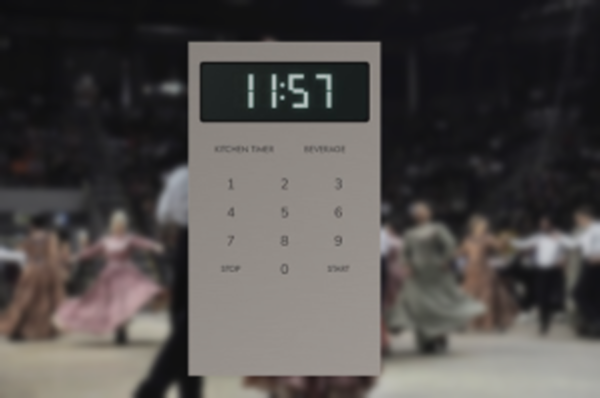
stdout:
{"hour": 11, "minute": 57}
